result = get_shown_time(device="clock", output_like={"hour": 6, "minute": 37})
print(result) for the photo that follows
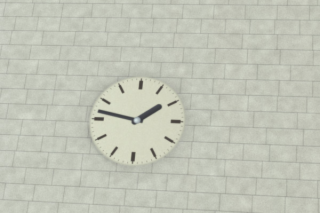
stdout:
{"hour": 1, "minute": 47}
